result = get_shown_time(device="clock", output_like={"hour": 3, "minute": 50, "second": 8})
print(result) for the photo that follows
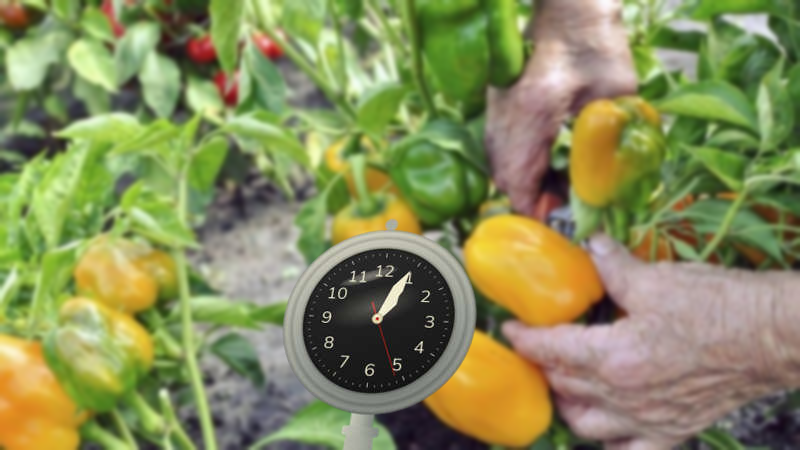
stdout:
{"hour": 1, "minute": 4, "second": 26}
